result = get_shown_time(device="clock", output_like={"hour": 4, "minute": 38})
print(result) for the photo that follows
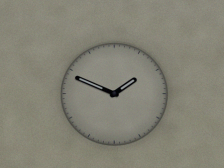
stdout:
{"hour": 1, "minute": 49}
